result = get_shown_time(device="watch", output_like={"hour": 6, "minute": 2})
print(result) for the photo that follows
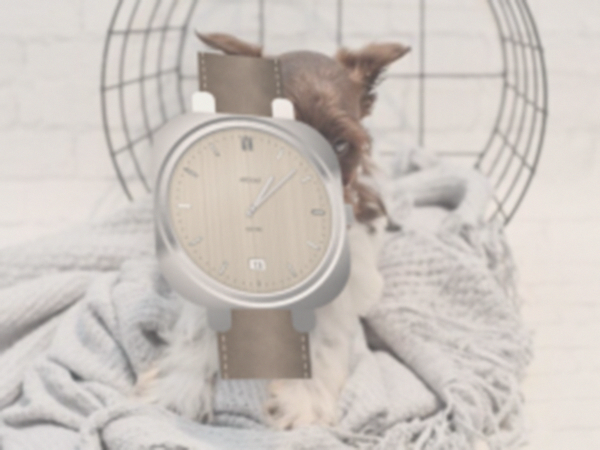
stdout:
{"hour": 1, "minute": 8}
